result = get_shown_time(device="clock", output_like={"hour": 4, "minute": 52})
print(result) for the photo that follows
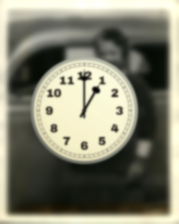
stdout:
{"hour": 1, "minute": 0}
